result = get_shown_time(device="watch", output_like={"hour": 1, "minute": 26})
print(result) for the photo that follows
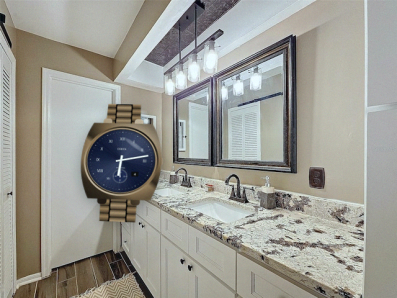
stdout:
{"hour": 6, "minute": 13}
